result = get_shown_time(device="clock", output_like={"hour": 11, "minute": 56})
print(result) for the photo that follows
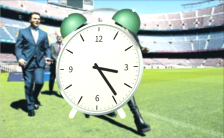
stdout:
{"hour": 3, "minute": 24}
